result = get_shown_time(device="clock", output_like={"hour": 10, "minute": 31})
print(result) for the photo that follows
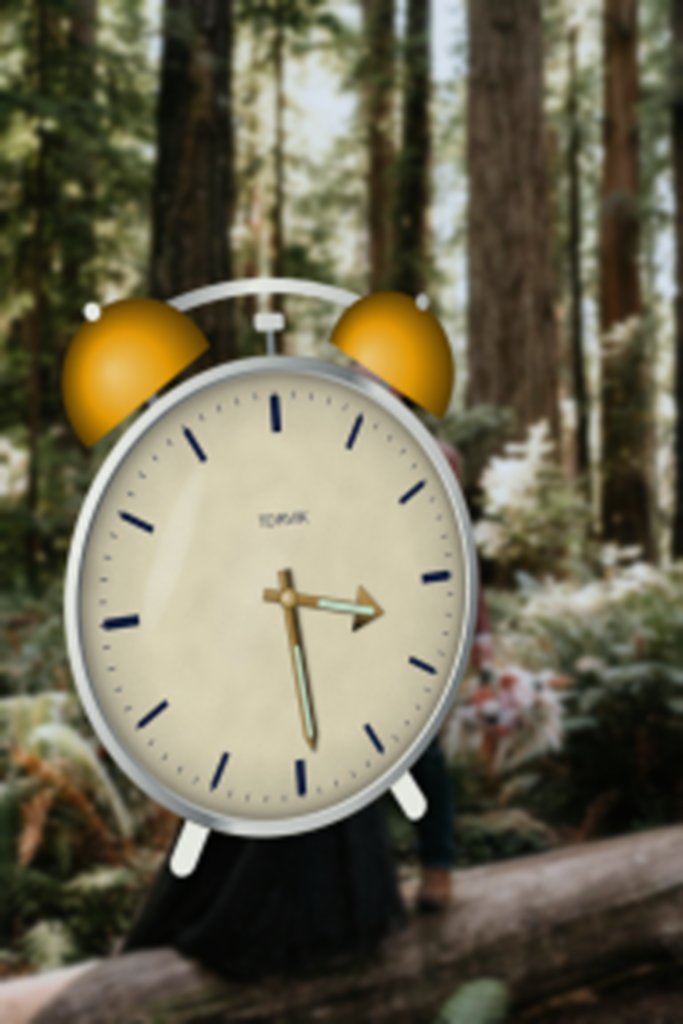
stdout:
{"hour": 3, "minute": 29}
